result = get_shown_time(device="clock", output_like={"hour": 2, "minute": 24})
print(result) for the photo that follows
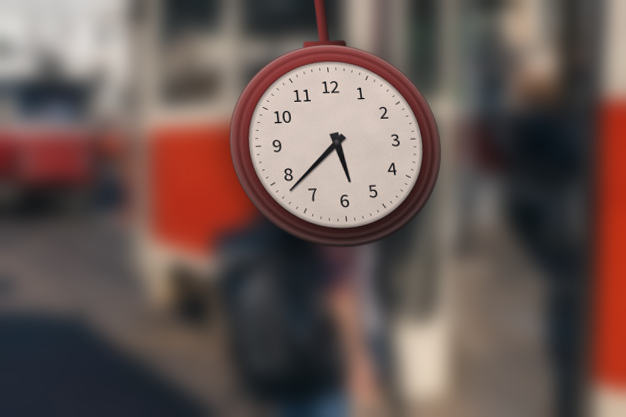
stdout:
{"hour": 5, "minute": 38}
